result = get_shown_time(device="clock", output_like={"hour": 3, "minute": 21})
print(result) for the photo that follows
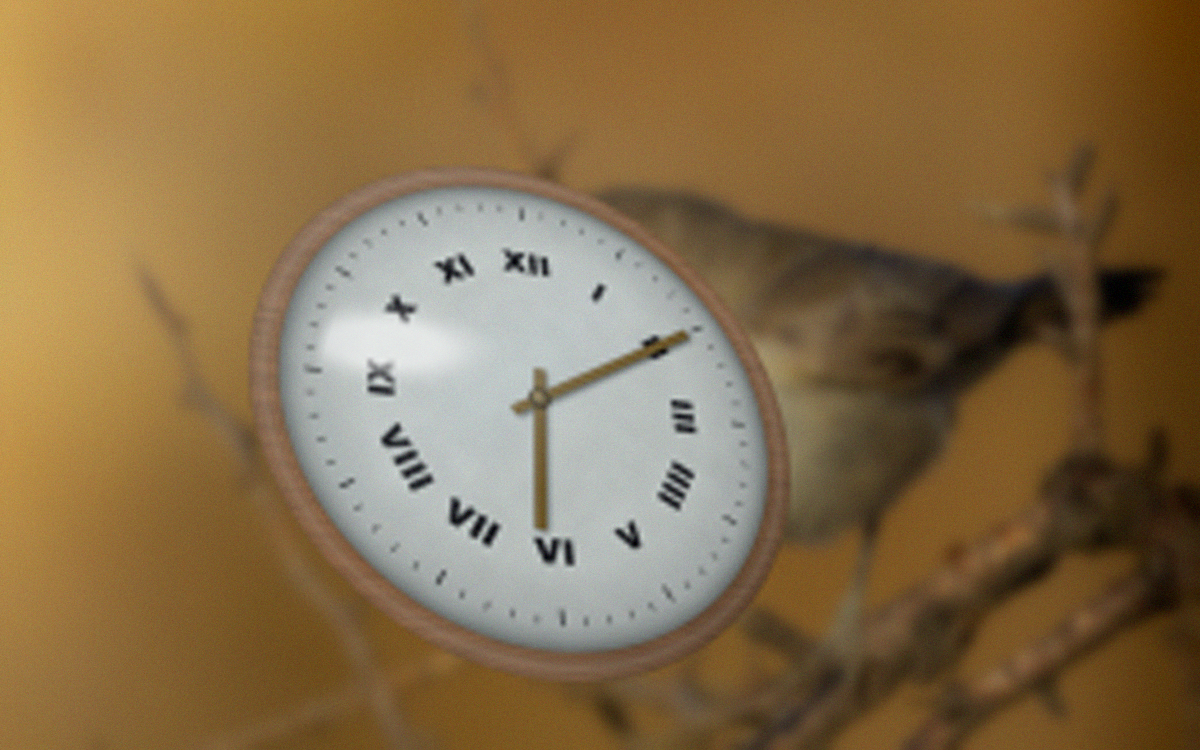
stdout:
{"hour": 6, "minute": 10}
